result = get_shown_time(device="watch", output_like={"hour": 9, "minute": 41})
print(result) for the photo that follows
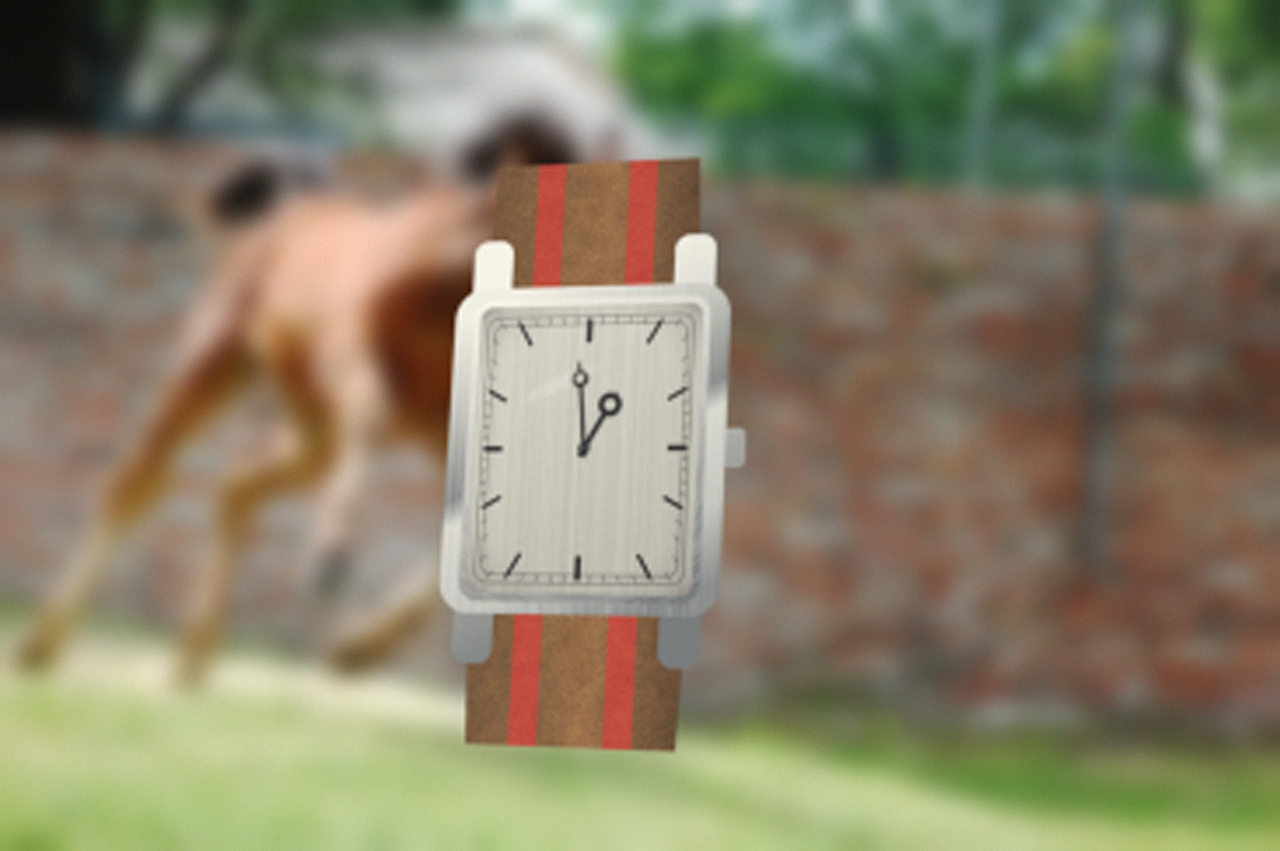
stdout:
{"hour": 12, "minute": 59}
